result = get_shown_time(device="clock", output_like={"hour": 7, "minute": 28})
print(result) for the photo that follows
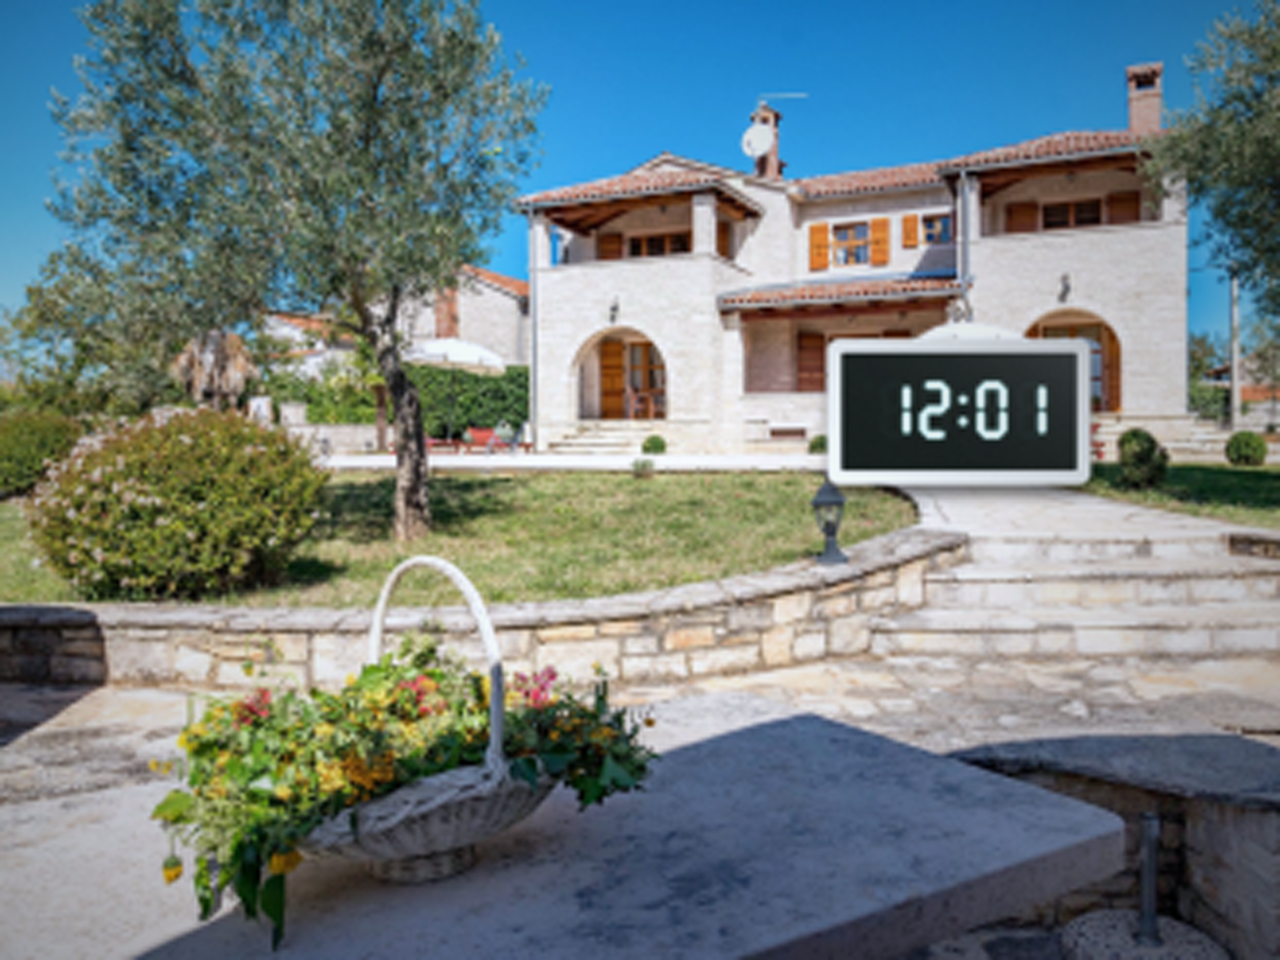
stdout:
{"hour": 12, "minute": 1}
